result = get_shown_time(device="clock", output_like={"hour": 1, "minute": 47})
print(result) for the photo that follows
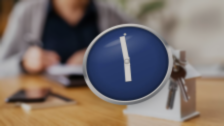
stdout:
{"hour": 5, "minute": 59}
